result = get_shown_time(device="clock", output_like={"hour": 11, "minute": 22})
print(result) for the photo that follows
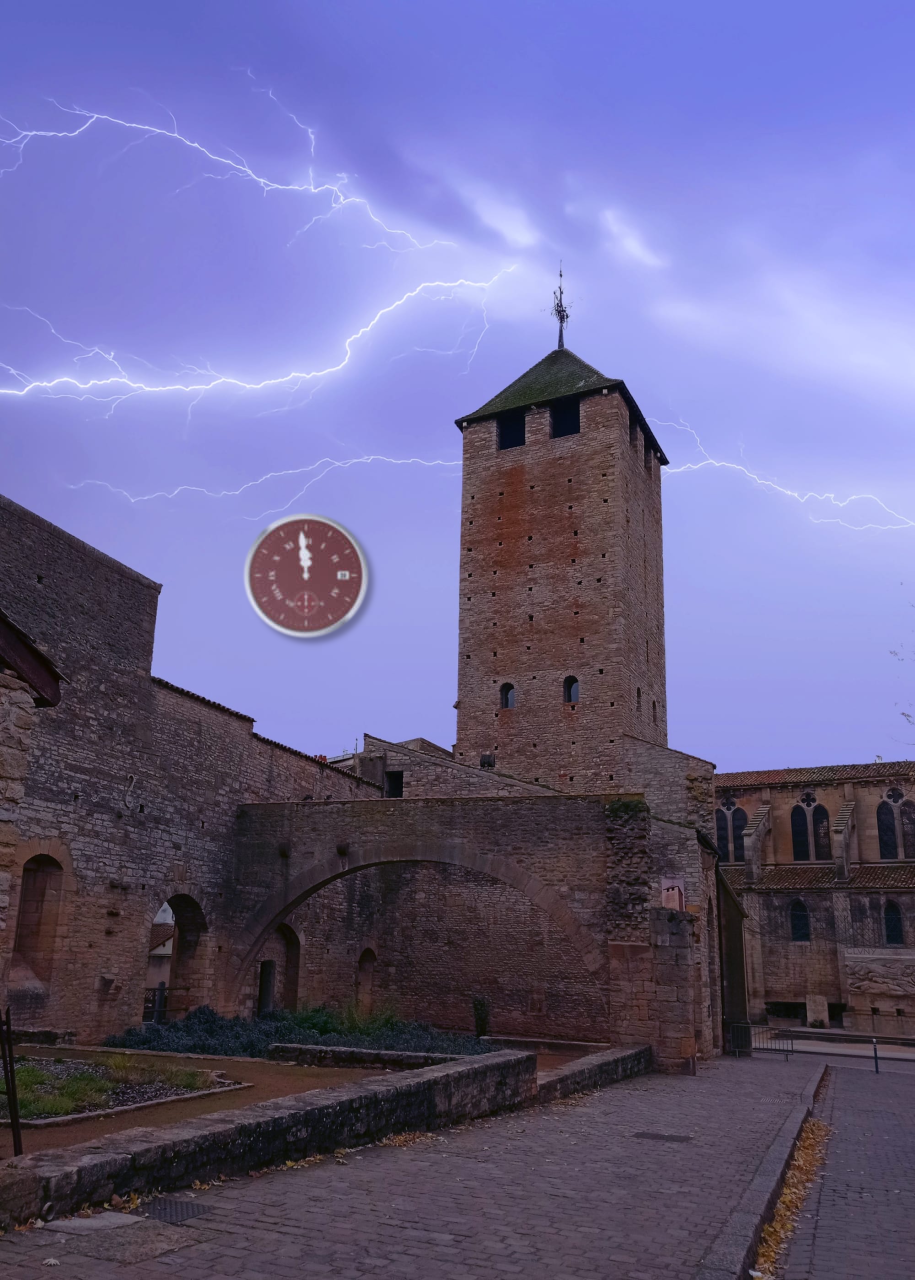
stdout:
{"hour": 11, "minute": 59}
